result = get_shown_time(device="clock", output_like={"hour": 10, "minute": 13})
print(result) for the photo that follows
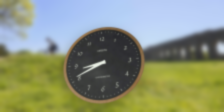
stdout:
{"hour": 8, "minute": 41}
